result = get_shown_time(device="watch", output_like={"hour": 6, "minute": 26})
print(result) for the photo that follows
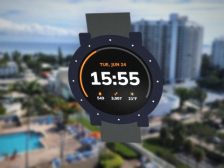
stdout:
{"hour": 15, "minute": 55}
